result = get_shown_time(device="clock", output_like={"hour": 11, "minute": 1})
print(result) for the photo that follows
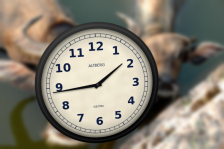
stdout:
{"hour": 1, "minute": 44}
